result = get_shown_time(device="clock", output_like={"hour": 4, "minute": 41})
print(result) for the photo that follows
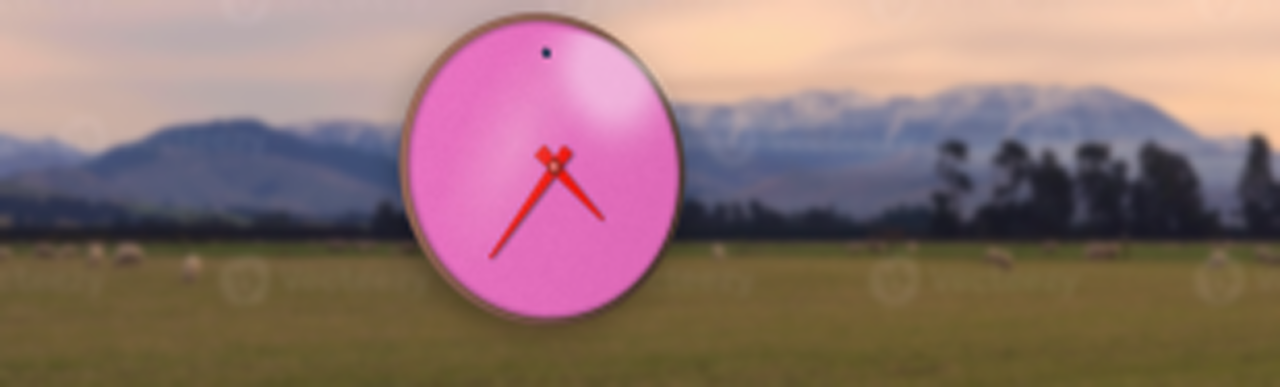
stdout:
{"hour": 4, "minute": 37}
